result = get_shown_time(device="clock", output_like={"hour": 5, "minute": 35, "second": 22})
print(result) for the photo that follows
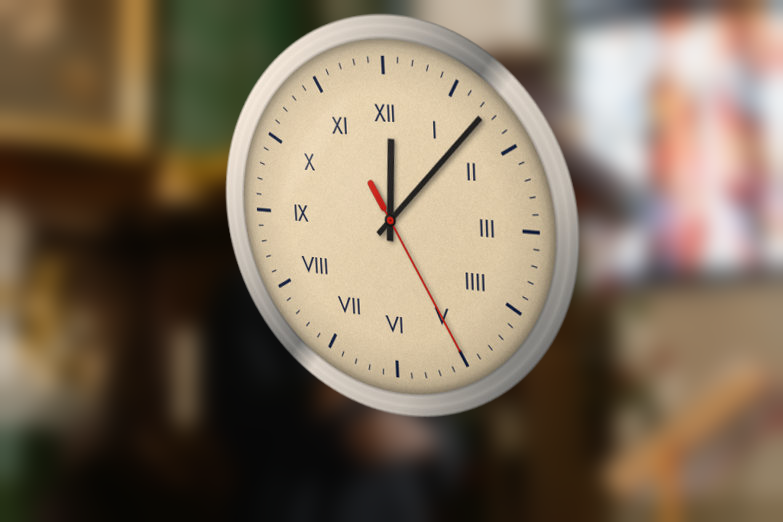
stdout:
{"hour": 12, "minute": 7, "second": 25}
